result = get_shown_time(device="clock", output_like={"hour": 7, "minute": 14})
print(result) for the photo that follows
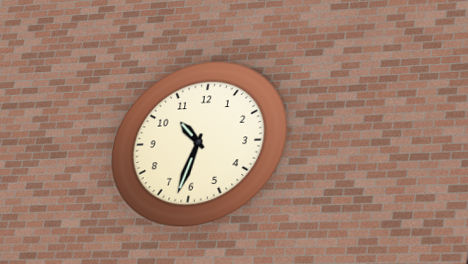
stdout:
{"hour": 10, "minute": 32}
